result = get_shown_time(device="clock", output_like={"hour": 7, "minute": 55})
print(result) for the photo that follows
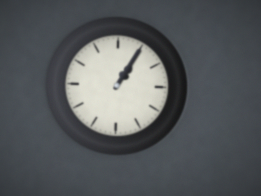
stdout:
{"hour": 1, "minute": 5}
